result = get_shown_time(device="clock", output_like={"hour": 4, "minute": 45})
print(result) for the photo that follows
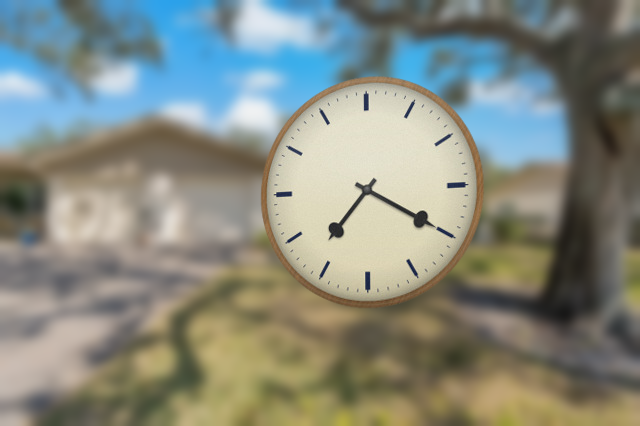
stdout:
{"hour": 7, "minute": 20}
